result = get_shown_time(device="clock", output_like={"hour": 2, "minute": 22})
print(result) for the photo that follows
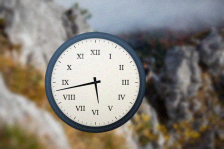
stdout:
{"hour": 5, "minute": 43}
